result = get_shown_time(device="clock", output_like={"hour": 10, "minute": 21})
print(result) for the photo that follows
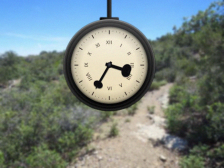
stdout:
{"hour": 3, "minute": 35}
